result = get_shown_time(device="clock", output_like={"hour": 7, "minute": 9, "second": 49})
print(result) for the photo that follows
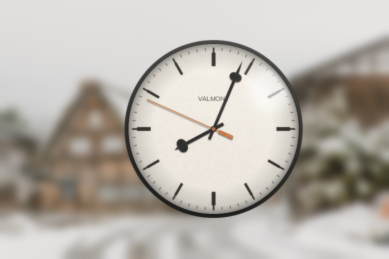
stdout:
{"hour": 8, "minute": 3, "second": 49}
